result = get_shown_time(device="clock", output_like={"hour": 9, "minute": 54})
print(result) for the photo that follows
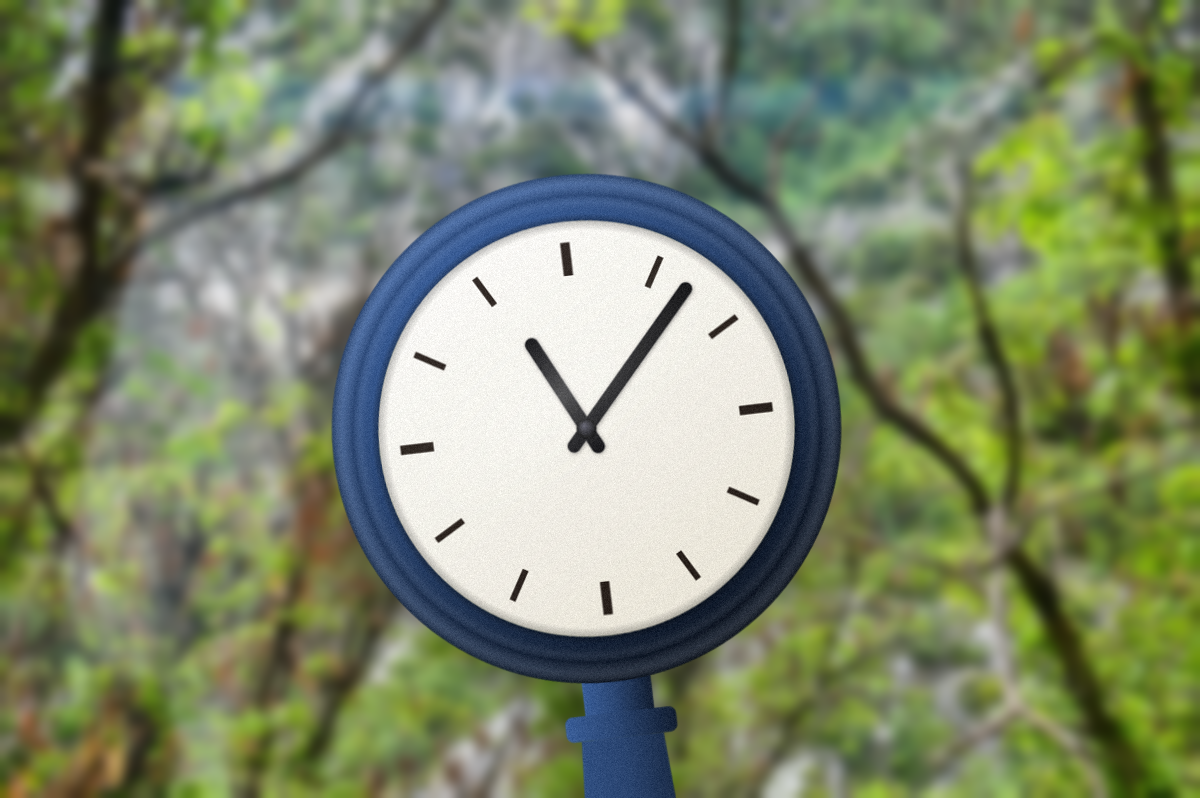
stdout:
{"hour": 11, "minute": 7}
